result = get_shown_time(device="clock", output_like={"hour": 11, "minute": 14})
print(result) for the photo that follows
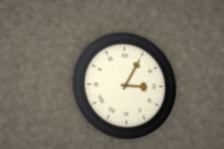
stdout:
{"hour": 3, "minute": 5}
